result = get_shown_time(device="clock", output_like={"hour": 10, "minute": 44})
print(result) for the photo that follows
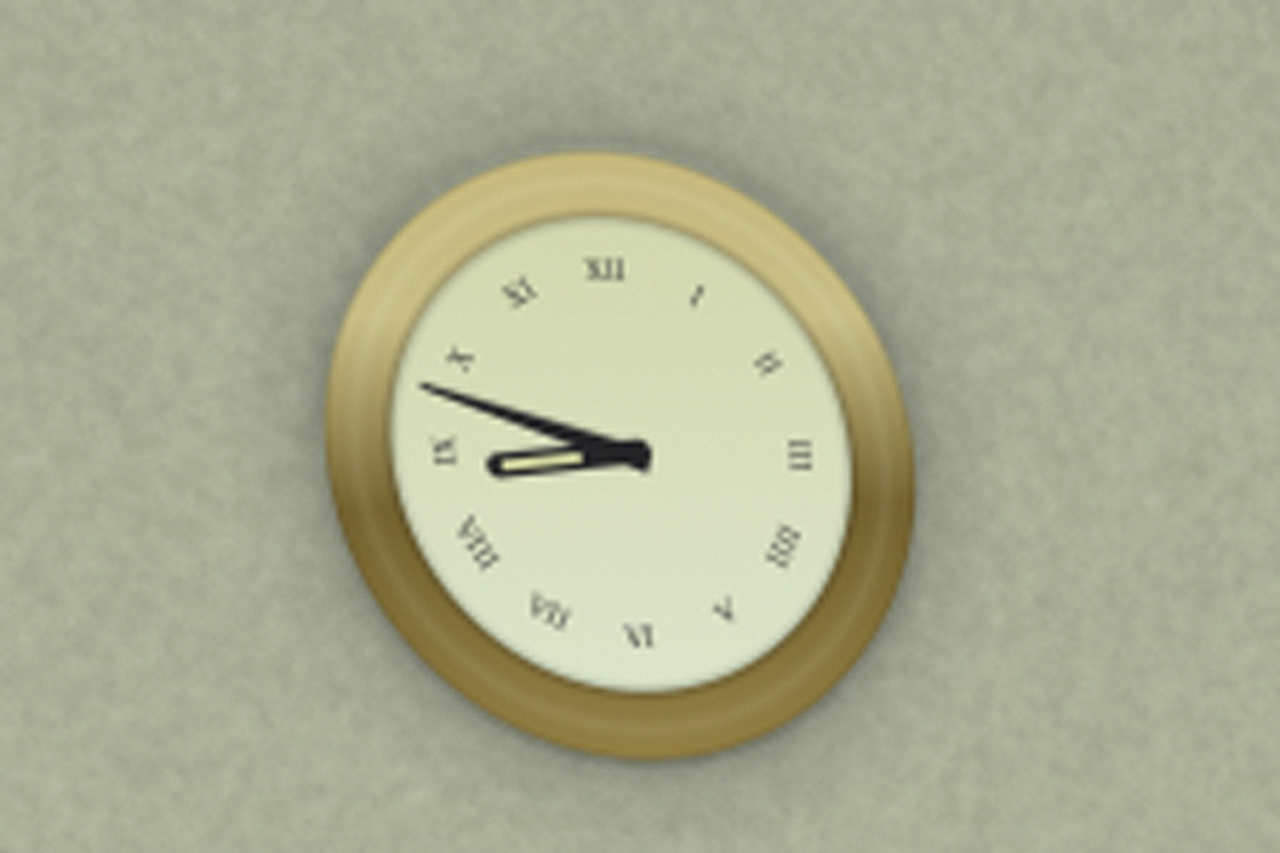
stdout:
{"hour": 8, "minute": 48}
